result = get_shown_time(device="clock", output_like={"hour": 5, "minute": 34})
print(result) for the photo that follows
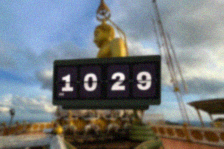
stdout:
{"hour": 10, "minute": 29}
